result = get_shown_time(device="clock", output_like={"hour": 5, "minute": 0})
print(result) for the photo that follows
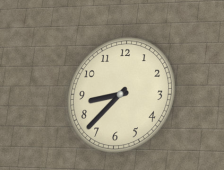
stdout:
{"hour": 8, "minute": 37}
